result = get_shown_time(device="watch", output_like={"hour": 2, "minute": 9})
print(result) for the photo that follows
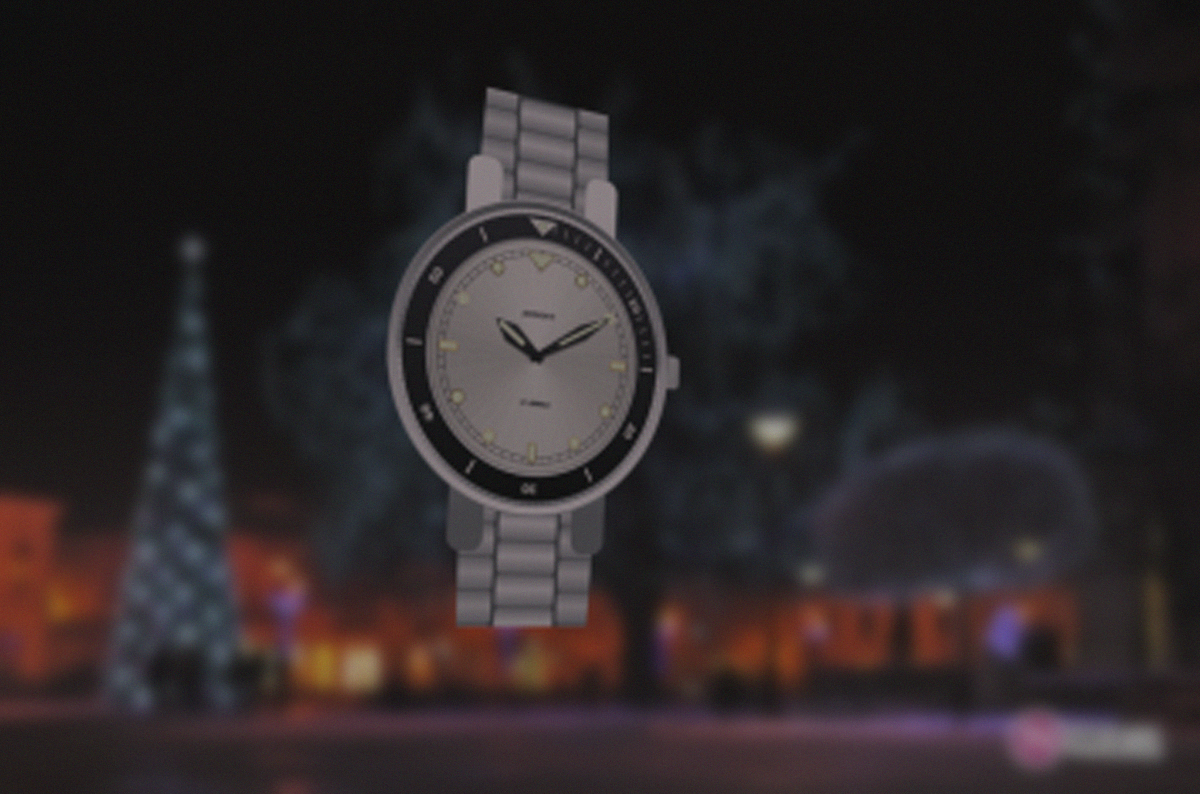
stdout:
{"hour": 10, "minute": 10}
